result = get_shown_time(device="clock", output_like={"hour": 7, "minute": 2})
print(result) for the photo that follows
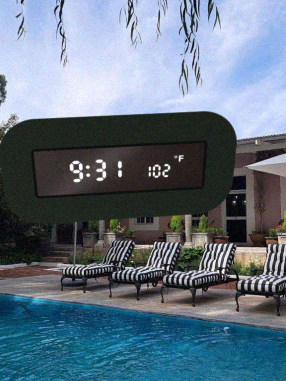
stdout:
{"hour": 9, "minute": 31}
